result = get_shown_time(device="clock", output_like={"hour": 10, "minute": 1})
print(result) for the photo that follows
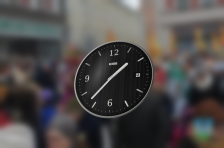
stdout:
{"hour": 1, "minute": 37}
